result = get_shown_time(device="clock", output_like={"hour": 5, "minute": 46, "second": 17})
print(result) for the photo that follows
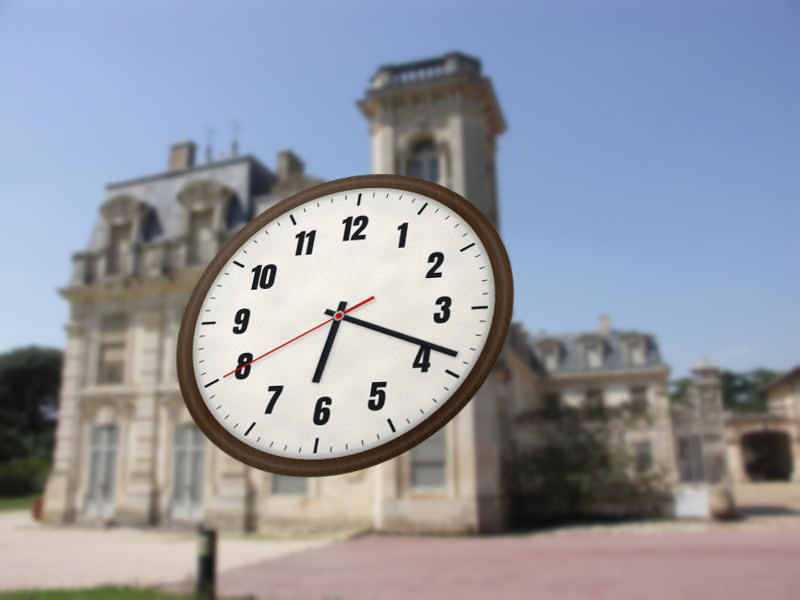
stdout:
{"hour": 6, "minute": 18, "second": 40}
